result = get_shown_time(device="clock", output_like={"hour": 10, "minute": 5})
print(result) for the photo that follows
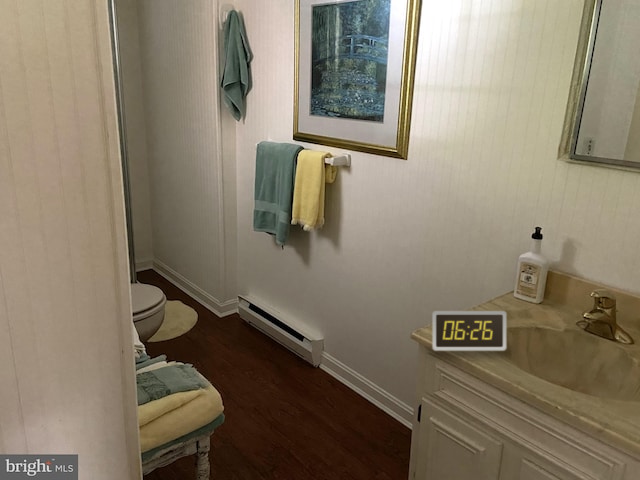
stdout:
{"hour": 6, "minute": 26}
